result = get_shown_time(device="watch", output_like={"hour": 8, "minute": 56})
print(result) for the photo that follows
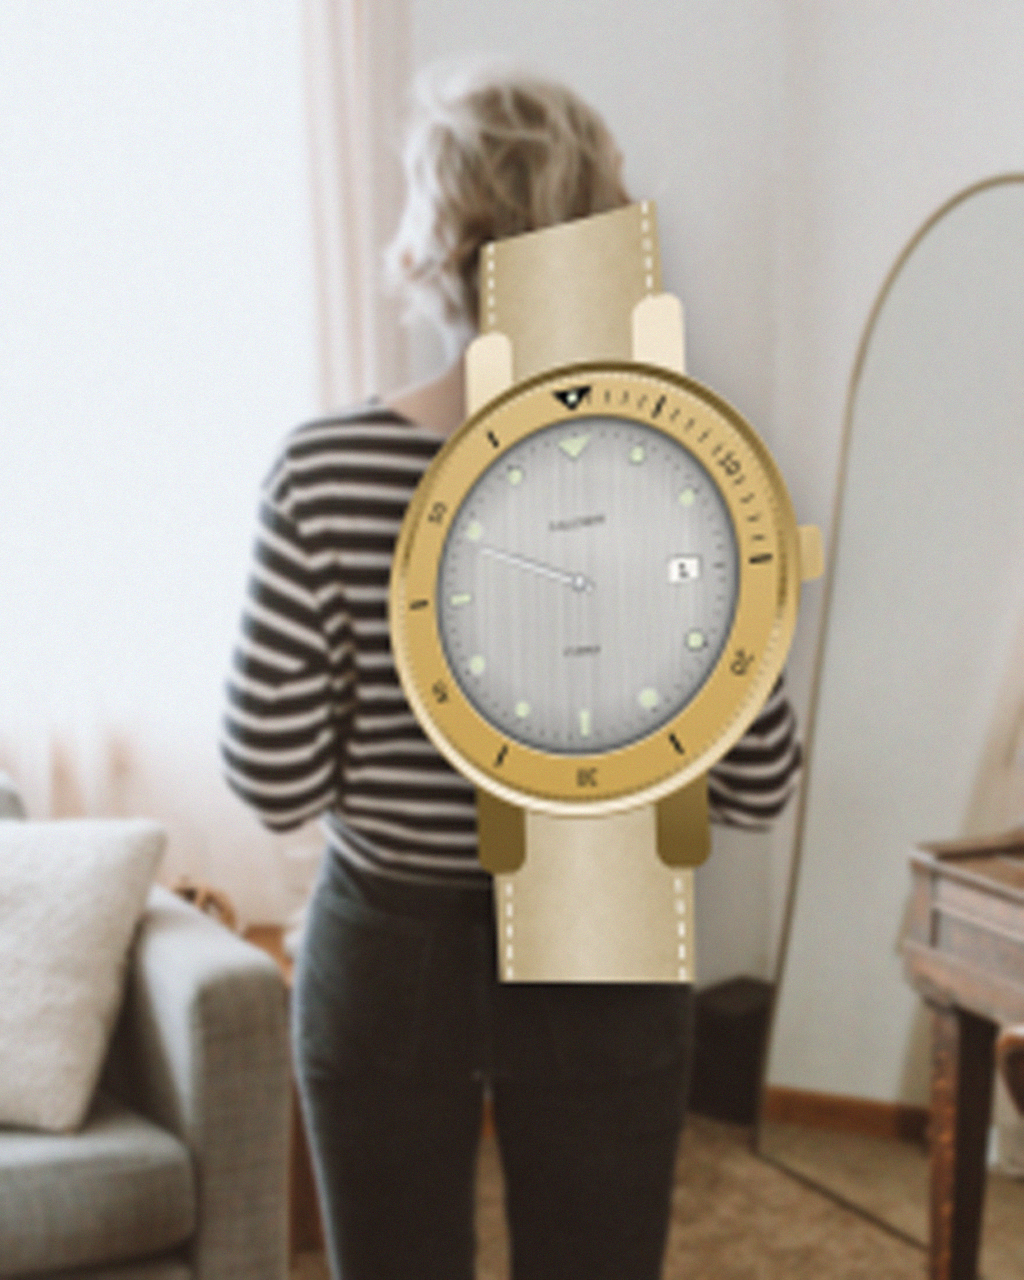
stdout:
{"hour": 9, "minute": 49}
